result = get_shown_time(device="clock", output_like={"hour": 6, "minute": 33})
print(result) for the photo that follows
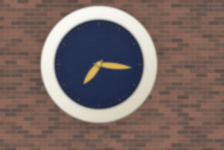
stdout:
{"hour": 7, "minute": 16}
